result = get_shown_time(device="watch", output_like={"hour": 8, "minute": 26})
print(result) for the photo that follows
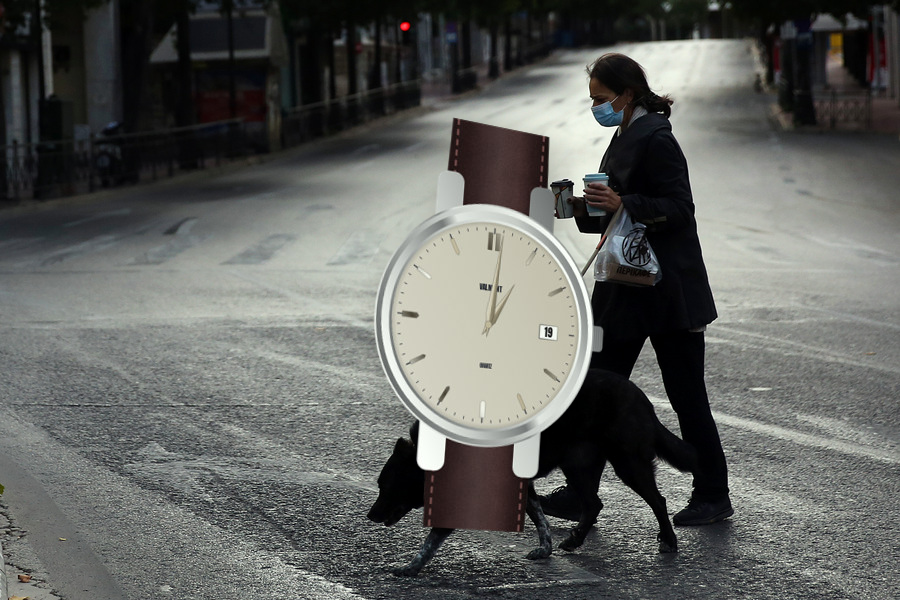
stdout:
{"hour": 1, "minute": 1}
